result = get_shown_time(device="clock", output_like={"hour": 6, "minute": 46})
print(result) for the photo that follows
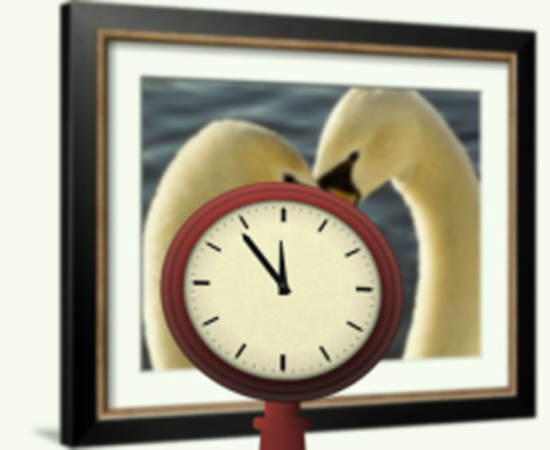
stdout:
{"hour": 11, "minute": 54}
